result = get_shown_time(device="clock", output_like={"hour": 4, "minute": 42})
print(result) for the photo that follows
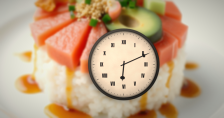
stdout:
{"hour": 6, "minute": 11}
